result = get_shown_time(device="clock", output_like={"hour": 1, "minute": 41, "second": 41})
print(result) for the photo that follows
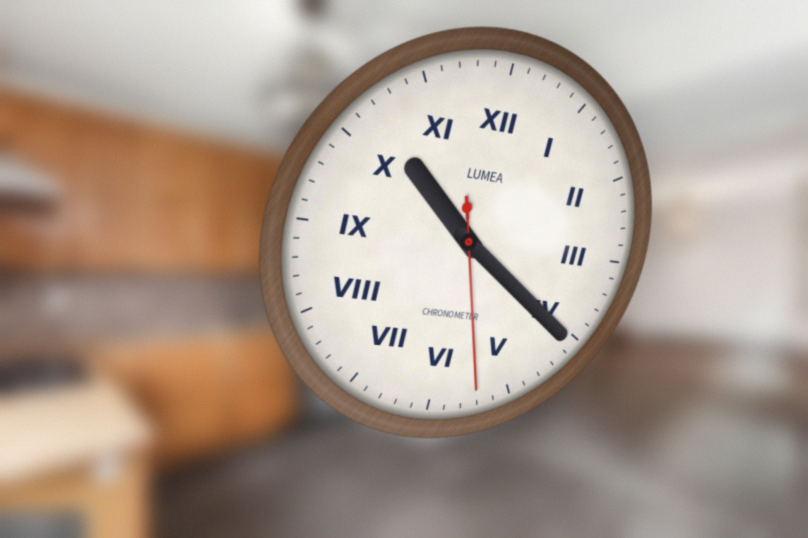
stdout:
{"hour": 10, "minute": 20, "second": 27}
